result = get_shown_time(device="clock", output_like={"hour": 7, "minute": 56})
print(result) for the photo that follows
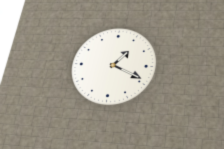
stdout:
{"hour": 1, "minute": 19}
